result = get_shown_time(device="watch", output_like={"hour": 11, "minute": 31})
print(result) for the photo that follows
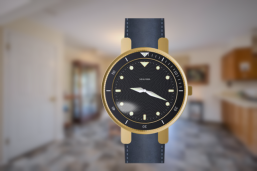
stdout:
{"hour": 9, "minute": 19}
